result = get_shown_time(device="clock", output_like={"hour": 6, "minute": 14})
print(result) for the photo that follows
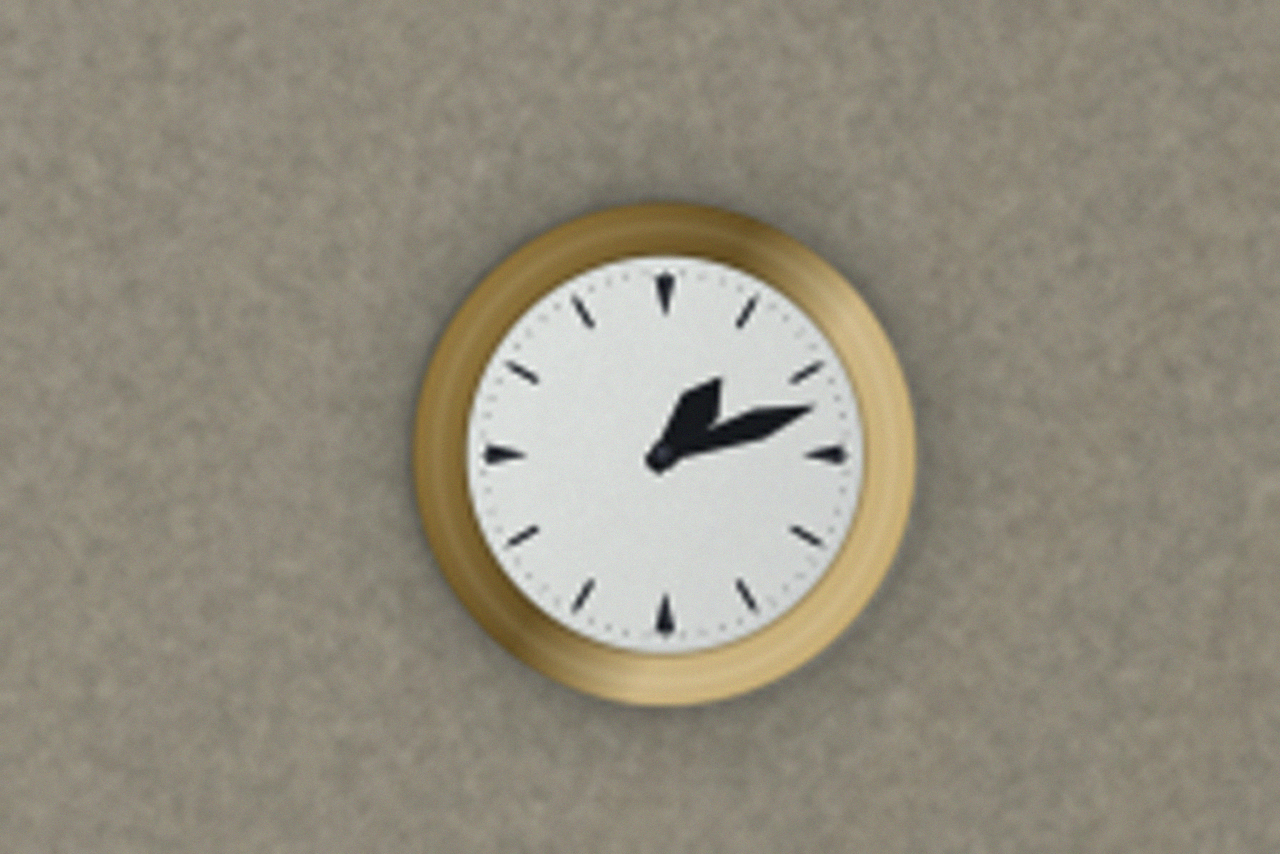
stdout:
{"hour": 1, "minute": 12}
